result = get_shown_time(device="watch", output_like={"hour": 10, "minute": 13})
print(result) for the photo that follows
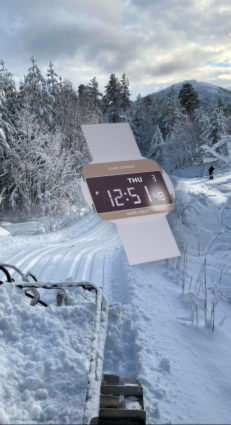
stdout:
{"hour": 12, "minute": 51}
